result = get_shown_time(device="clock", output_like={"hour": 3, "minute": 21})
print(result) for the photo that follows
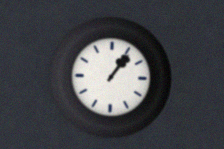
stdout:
{"hour": 1, "minute": 6}
